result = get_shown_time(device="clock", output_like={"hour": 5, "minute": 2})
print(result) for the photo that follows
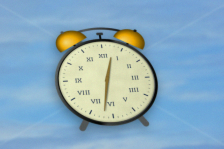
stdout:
{"hour": 12, "minute": 32}
